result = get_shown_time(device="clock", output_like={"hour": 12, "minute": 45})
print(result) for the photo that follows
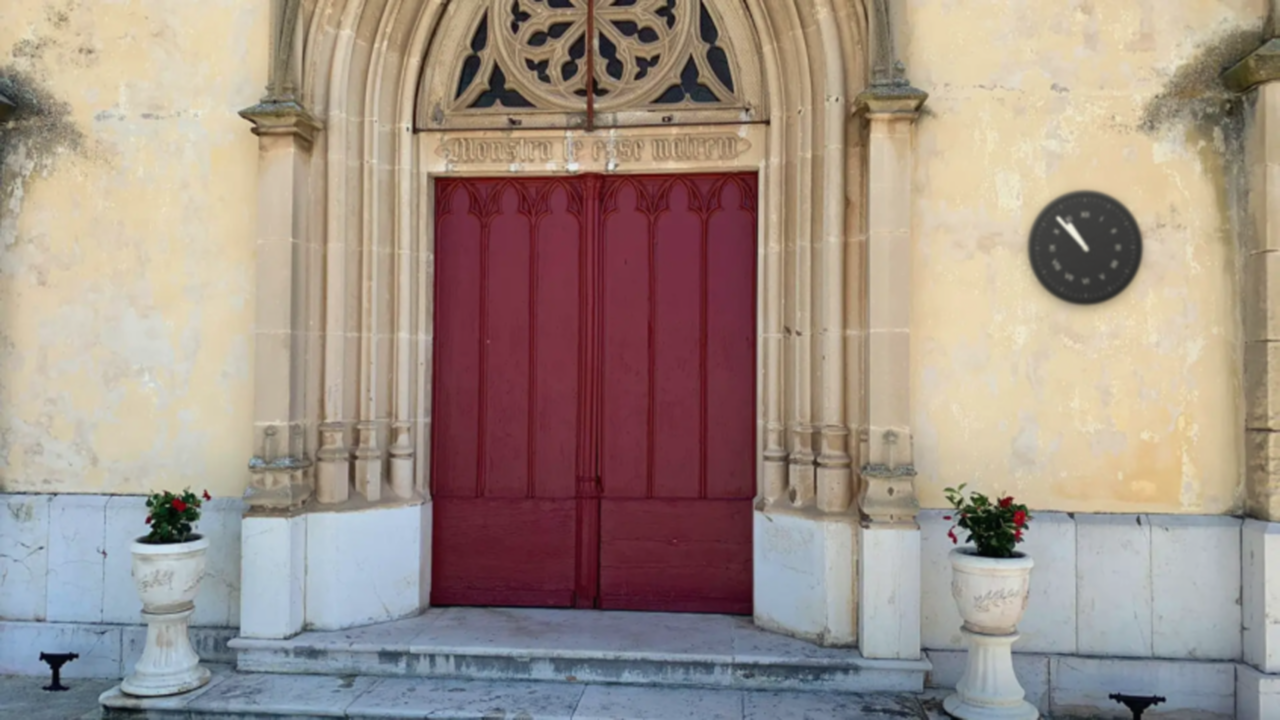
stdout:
{"hour": 10, "minute": 53}
